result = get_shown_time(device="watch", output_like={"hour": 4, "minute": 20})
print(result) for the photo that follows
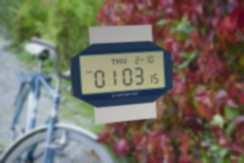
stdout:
{"hour": 1, "minute": 3}
